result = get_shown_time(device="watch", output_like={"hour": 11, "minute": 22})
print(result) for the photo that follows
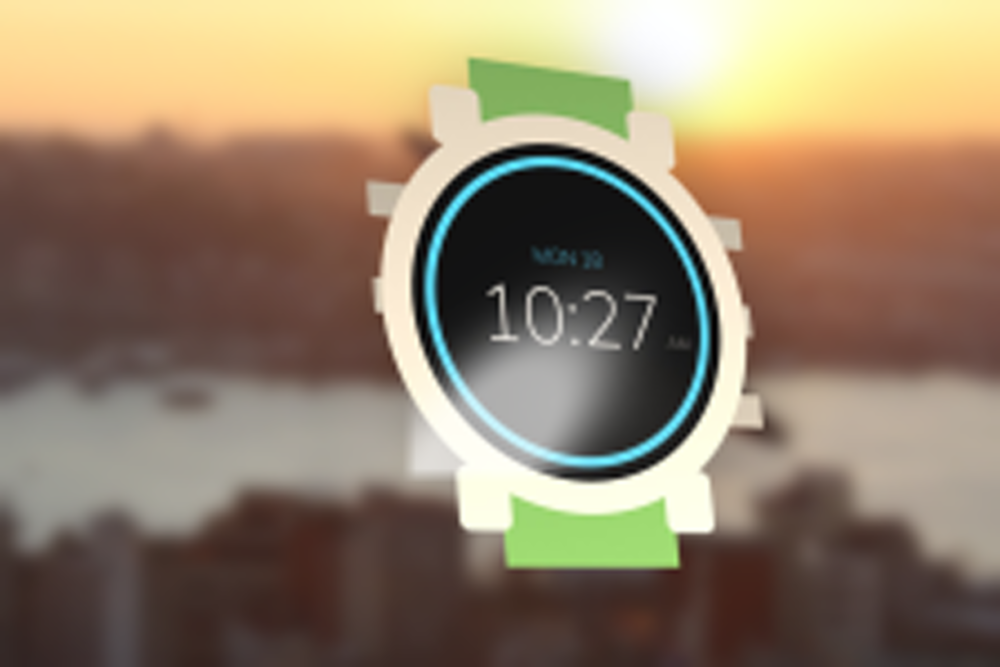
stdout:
{"hour": 10, "minute": 27}
